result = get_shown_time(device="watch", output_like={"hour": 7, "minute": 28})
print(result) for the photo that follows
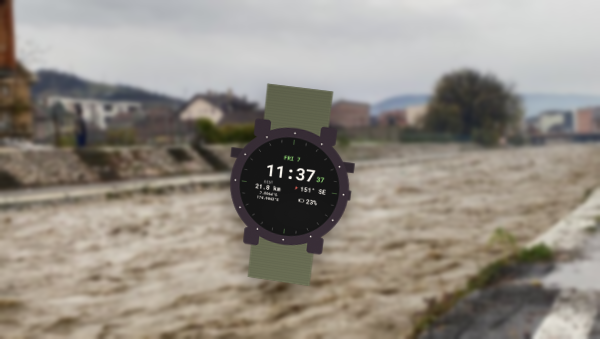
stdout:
{"hour": 11, "minute": 37}
